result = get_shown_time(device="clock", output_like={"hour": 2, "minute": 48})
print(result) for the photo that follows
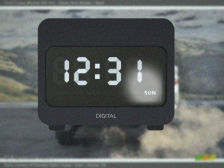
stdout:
{"hour": 12, "minute": 31}
